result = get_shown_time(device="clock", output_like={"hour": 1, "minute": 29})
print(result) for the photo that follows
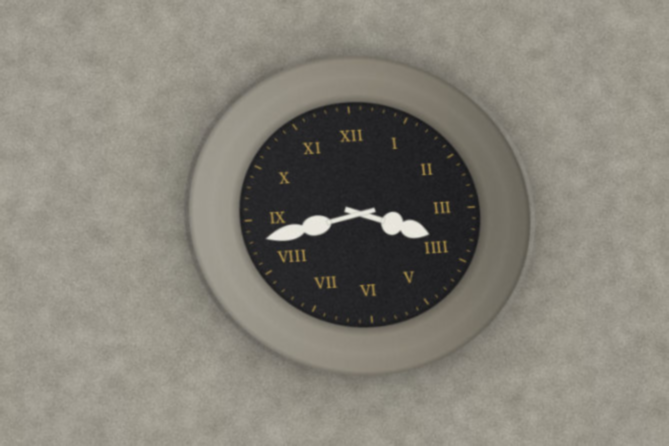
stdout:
{"hour": 3, "minute": 43}
